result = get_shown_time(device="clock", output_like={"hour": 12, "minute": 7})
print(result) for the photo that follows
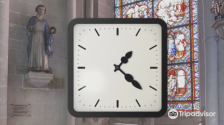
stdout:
{"hour": 1, "minute": 22}
